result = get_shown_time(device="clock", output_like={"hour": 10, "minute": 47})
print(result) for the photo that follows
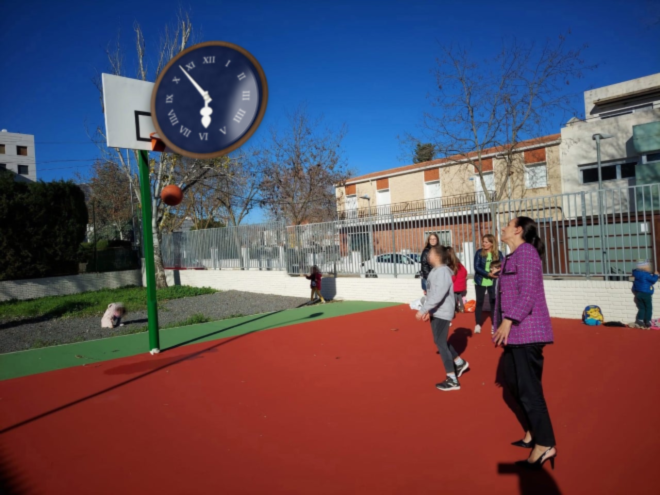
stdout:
{"hour": 5, "minute": 53}
